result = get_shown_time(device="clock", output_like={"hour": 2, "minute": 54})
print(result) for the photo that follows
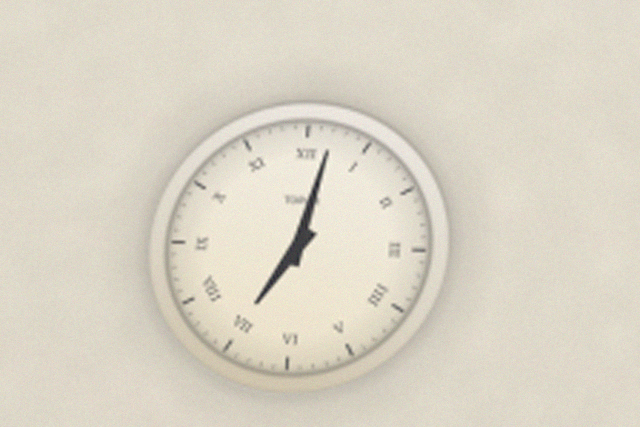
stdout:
{"hour": 7, "minute": 2}
